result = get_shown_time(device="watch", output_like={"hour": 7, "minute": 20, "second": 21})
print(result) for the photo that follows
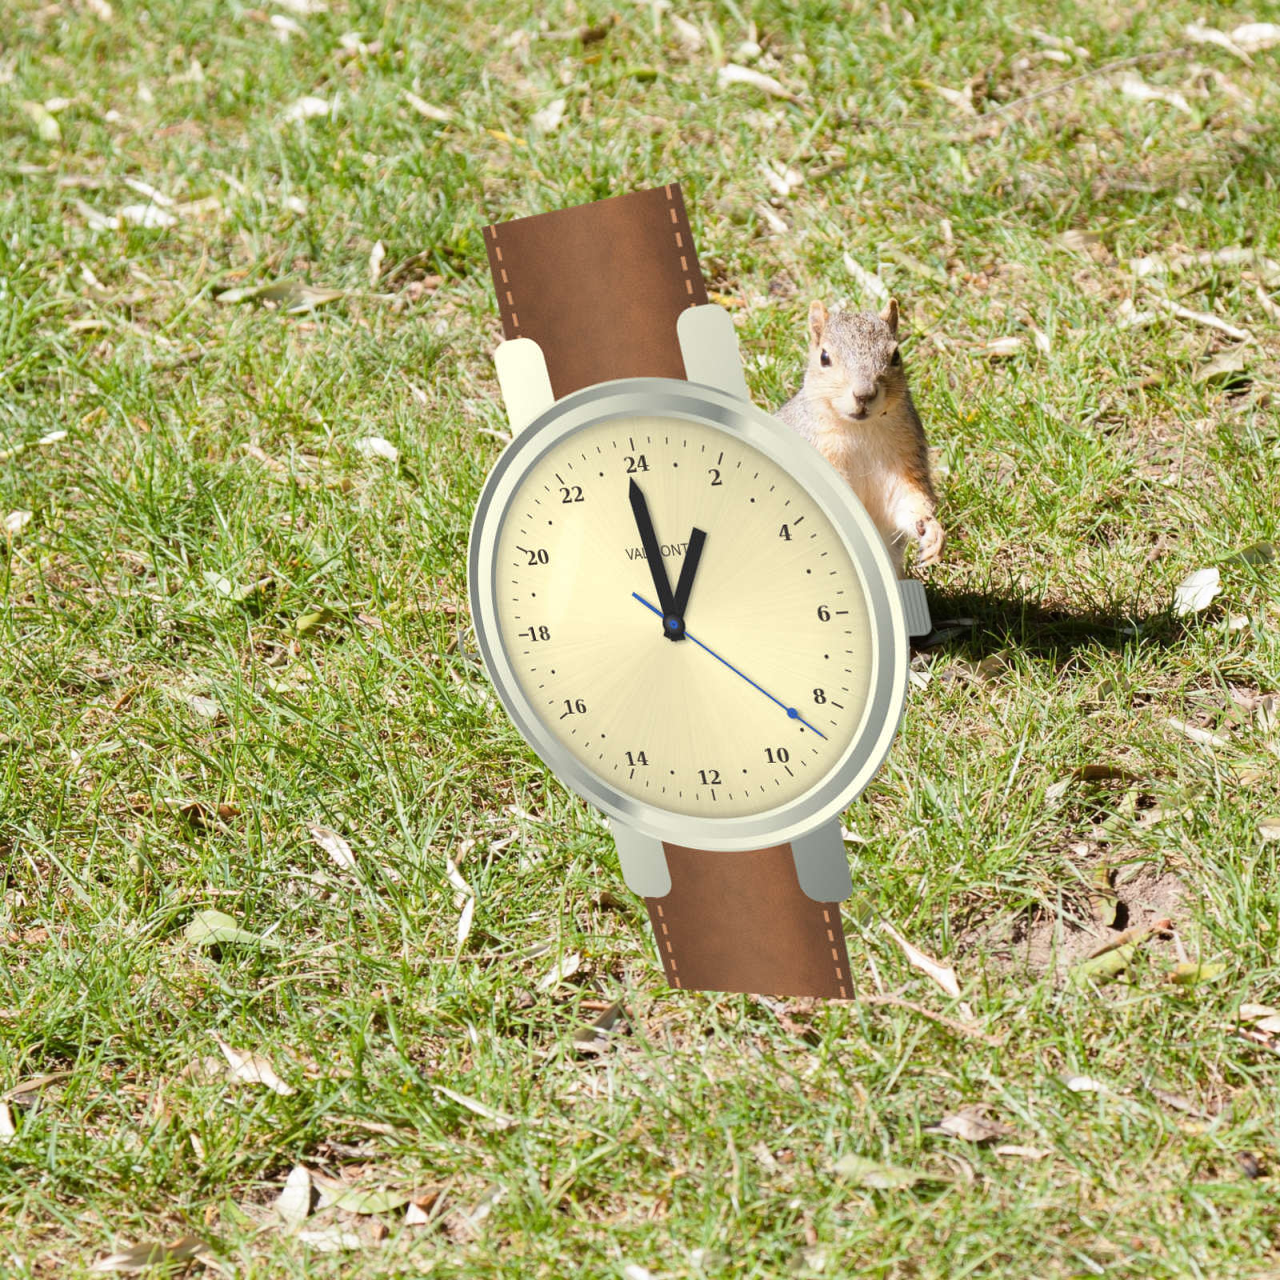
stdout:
{"hour": 1, "minute": 59, "second": 22}
